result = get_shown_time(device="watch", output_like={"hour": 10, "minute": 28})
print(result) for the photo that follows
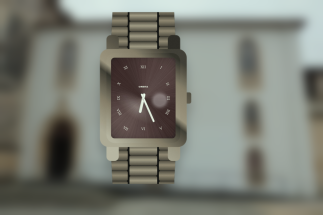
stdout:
{"hour": 6, "minute": 26}
